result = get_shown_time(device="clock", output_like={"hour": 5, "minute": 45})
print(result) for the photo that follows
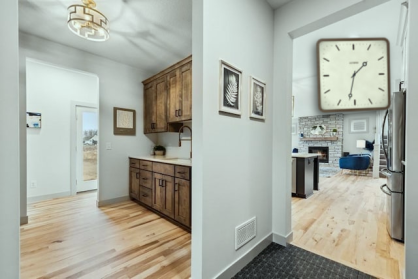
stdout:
{"hour": 1, "minute": 32}
